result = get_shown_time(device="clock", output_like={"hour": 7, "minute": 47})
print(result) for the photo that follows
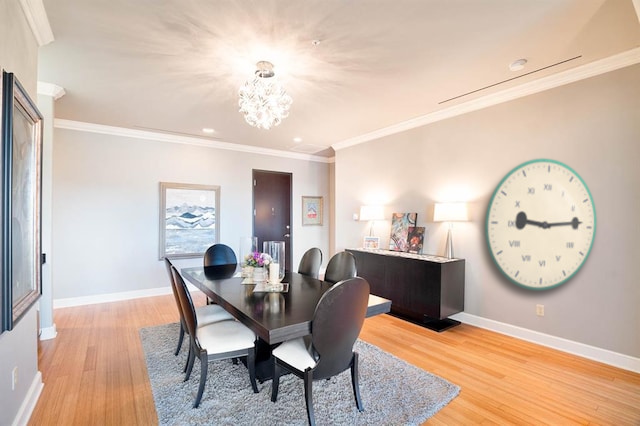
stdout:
{"hour": 9, "minute": 14}
